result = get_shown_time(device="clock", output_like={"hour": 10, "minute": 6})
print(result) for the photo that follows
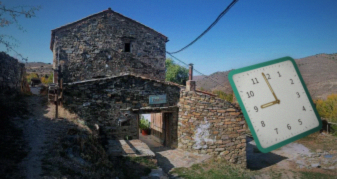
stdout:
{"hour": 8, "minute": 59}
